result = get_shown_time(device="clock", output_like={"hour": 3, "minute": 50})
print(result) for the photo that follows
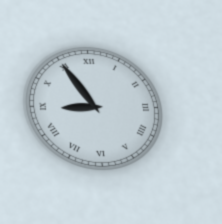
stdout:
{"hour": 8, "minute": 55}
